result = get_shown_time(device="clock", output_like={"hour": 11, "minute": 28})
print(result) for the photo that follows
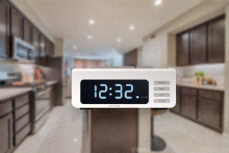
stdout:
{"hour": 12, "minute": 32}
